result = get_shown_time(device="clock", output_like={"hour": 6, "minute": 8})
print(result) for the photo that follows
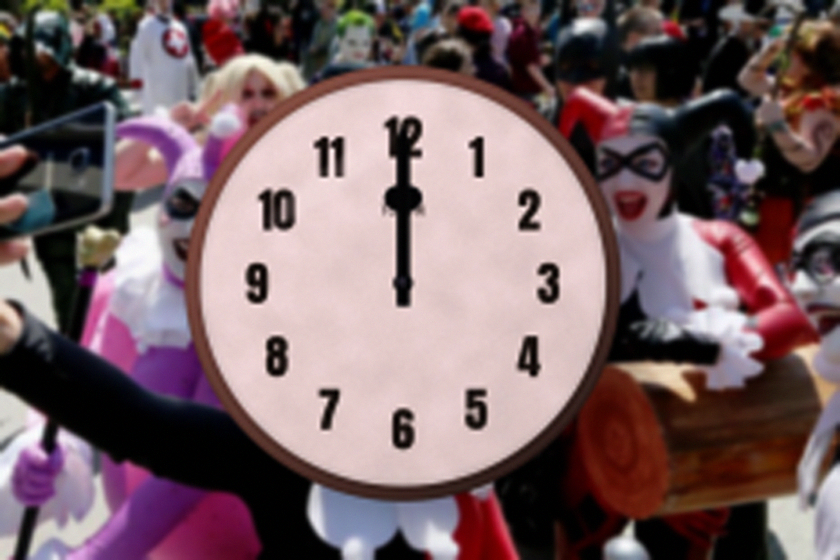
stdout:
{"hour": 12, "minute": 0}
